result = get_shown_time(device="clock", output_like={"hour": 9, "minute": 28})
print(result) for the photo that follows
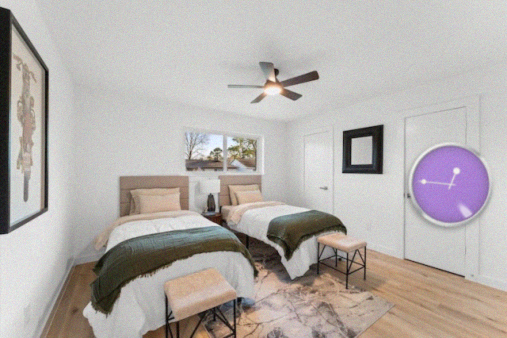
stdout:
{"hour": 12, "minute": 46}
